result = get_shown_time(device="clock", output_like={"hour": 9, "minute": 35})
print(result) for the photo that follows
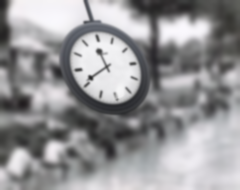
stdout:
{"hour": 11, "minute": 41}
